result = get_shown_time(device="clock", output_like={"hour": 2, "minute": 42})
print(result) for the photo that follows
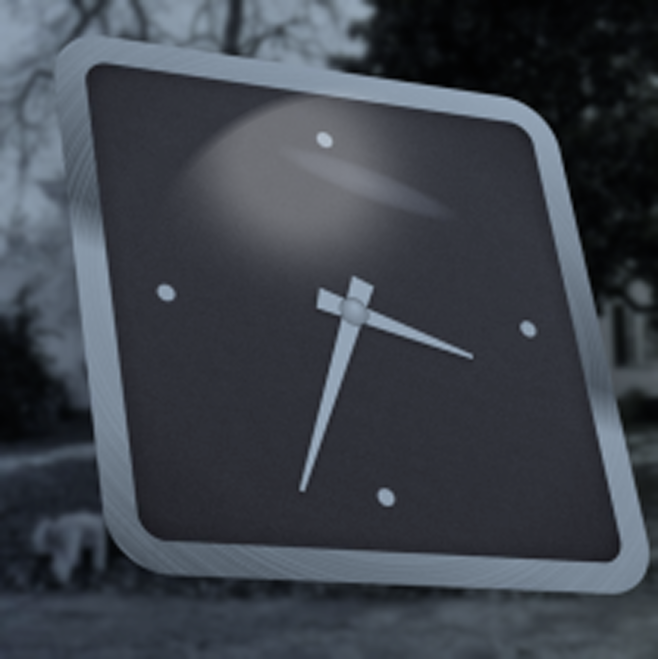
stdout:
{"hour": 3, "minute": 34}
